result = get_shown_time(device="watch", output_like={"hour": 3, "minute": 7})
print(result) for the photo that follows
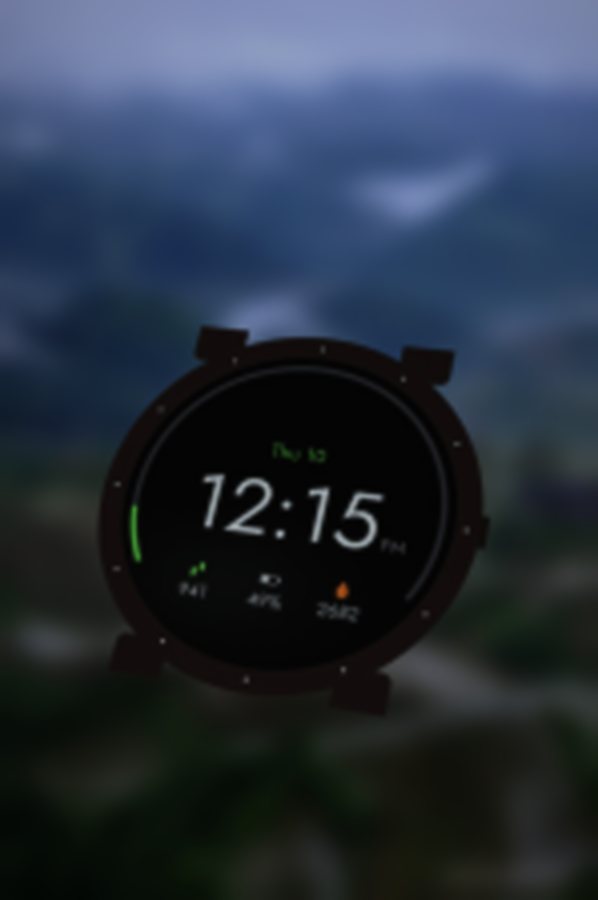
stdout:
{"hour": 12, "minute": 15}
